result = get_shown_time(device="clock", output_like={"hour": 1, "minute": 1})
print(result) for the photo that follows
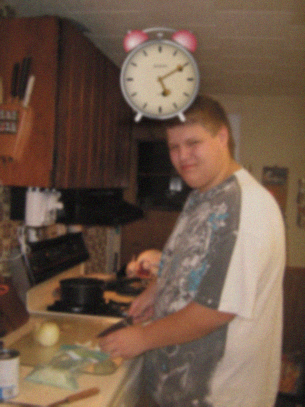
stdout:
{"hour": 5, "minute": 10}
